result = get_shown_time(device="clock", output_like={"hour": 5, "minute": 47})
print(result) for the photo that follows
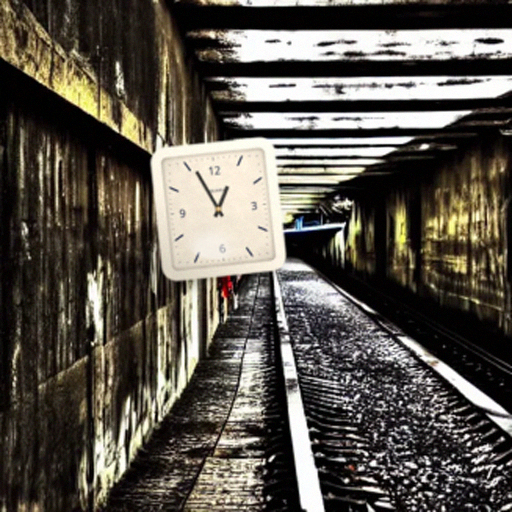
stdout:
{"hour": 12, "minute": 56}
